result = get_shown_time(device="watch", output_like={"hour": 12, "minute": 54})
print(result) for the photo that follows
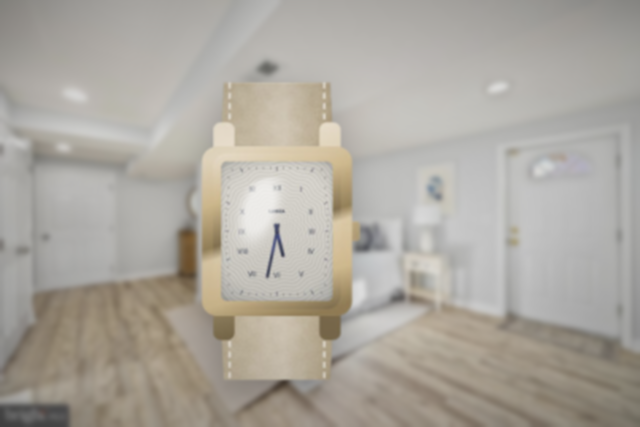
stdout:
{"hour": 5, "minute": 32}
